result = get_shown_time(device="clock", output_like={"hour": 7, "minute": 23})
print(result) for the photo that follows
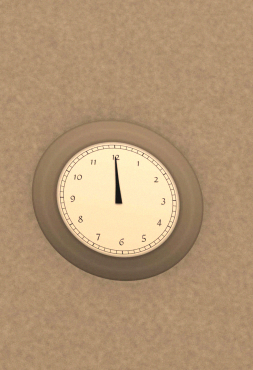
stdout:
{"hour": 12, "minute": 0}
